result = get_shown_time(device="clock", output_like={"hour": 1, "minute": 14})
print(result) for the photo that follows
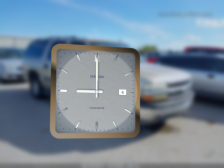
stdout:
{"hour": 9, "minute": 0}
